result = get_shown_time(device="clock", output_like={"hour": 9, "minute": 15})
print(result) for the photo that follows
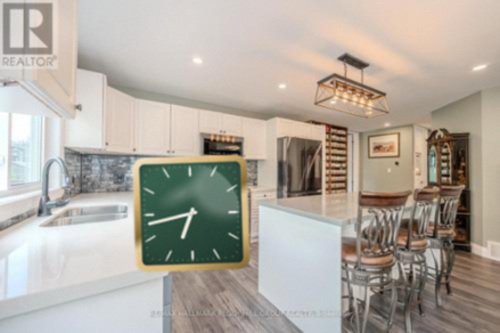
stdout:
{"hour": 6, "minute": 43}
